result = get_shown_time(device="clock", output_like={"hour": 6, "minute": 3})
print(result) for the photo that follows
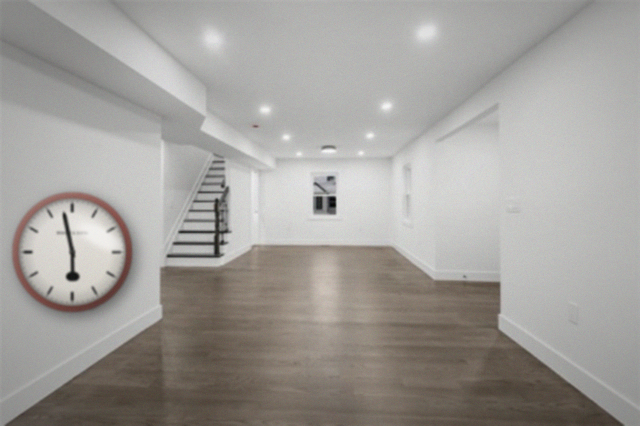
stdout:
{"hour": 5, "minute": 58}
